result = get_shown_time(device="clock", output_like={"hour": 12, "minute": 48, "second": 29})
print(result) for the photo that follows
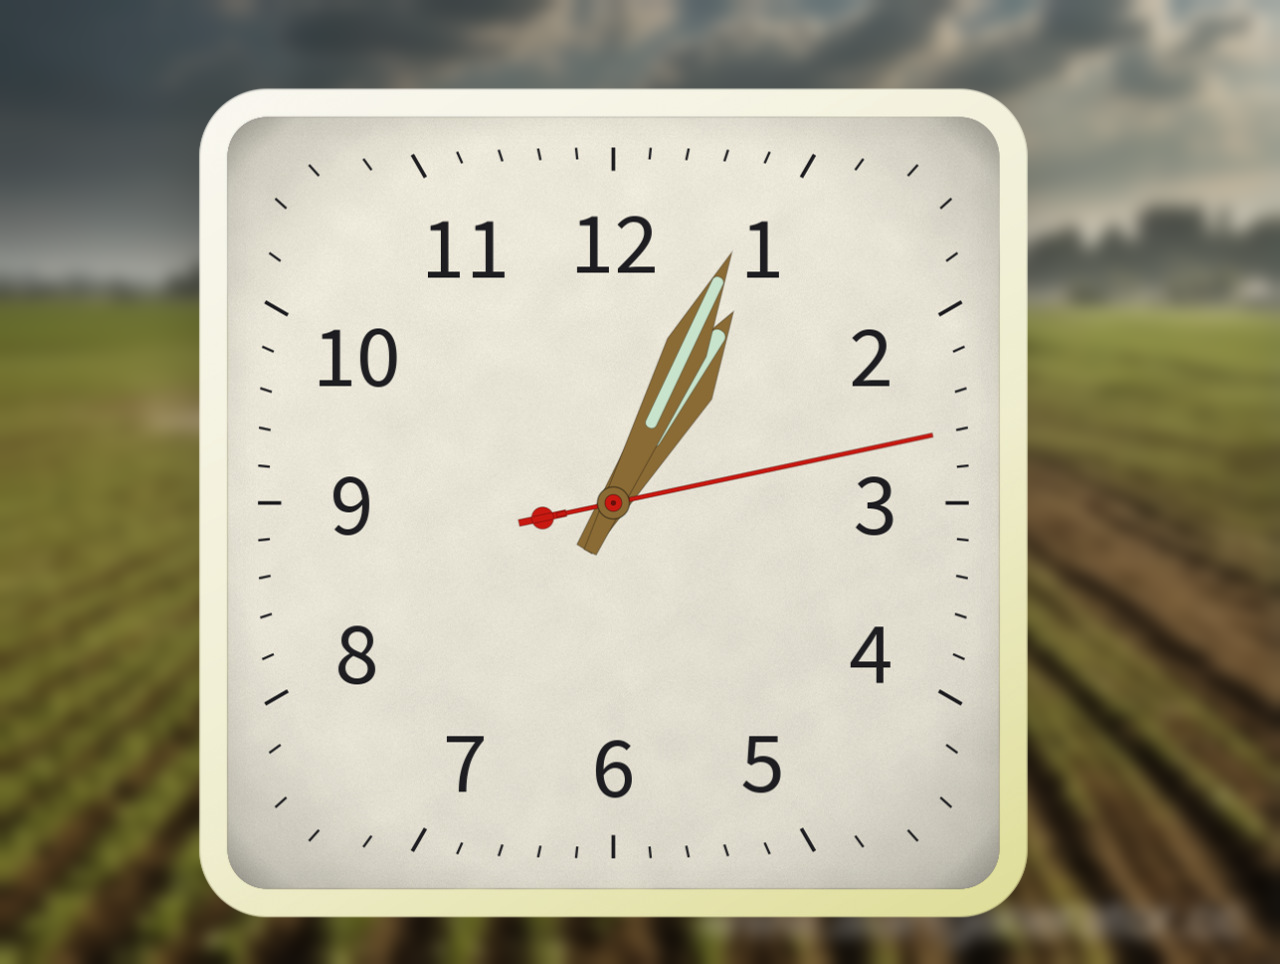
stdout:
{"hour": 1, "minute": 4, "second": 13}
